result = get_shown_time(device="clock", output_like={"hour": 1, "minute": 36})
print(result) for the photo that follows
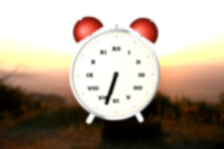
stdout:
{"hour": 6, "minute": 33}
